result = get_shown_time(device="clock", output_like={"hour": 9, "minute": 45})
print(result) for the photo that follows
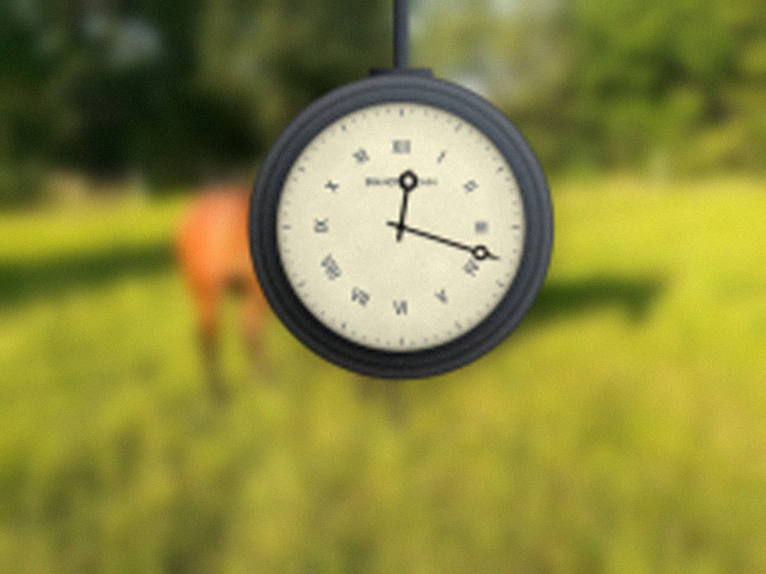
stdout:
{"hour": 12, "minute": 18}
